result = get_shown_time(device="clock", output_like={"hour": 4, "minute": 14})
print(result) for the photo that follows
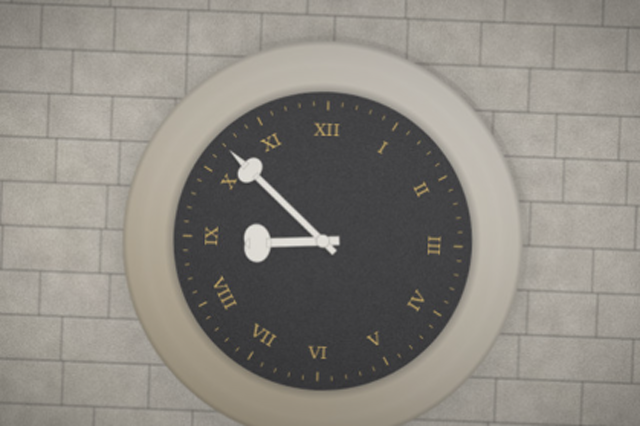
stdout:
{"hour": 8, "minute": 52}
